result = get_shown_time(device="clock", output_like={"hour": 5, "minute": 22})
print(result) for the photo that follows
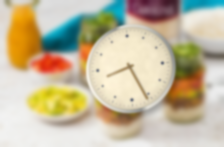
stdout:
{"hour": 8, "minute": 26}
